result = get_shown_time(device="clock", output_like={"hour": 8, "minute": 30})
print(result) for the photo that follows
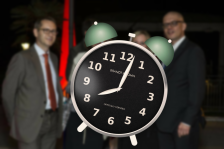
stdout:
{"hour": 8, "minute": 2}
